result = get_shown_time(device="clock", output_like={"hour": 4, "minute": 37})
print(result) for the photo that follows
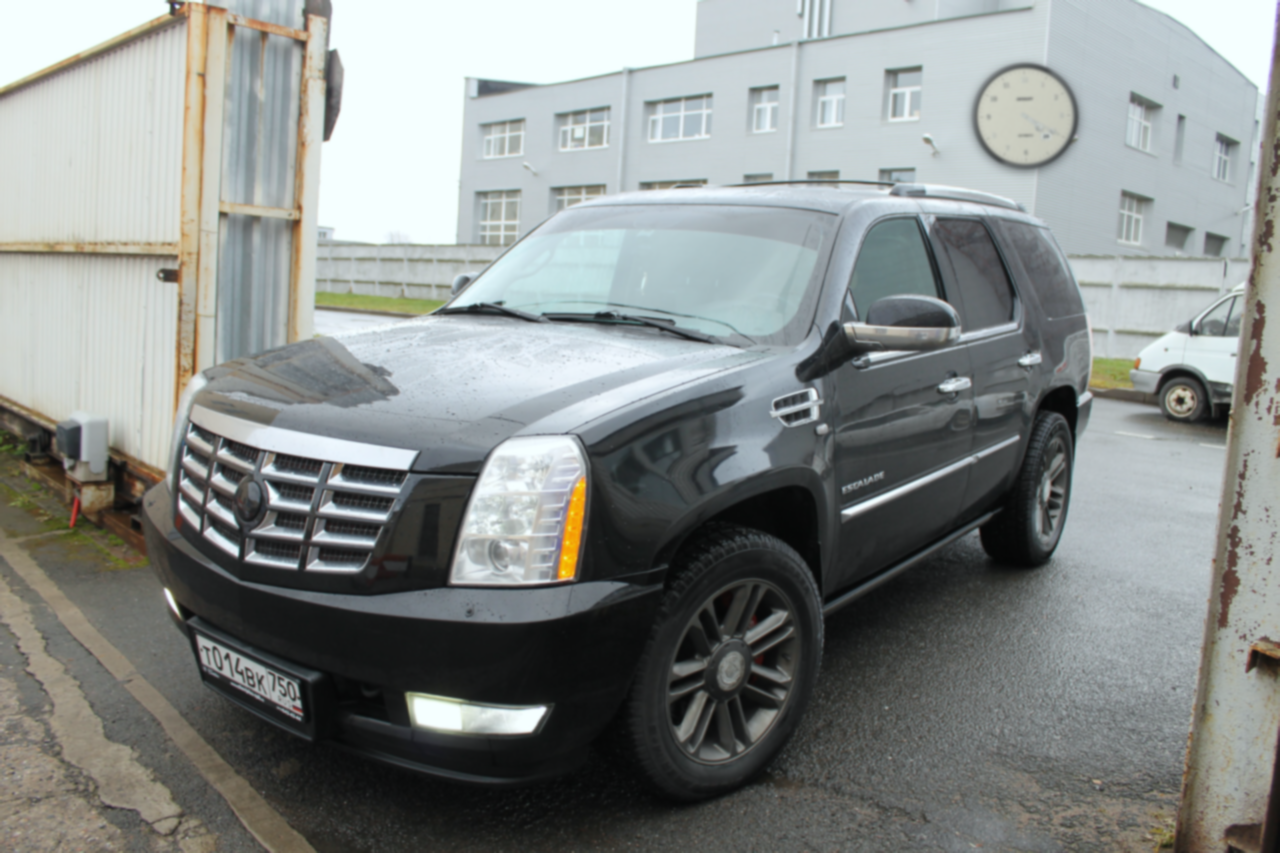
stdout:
{"hour": 4, "minute": 20}
